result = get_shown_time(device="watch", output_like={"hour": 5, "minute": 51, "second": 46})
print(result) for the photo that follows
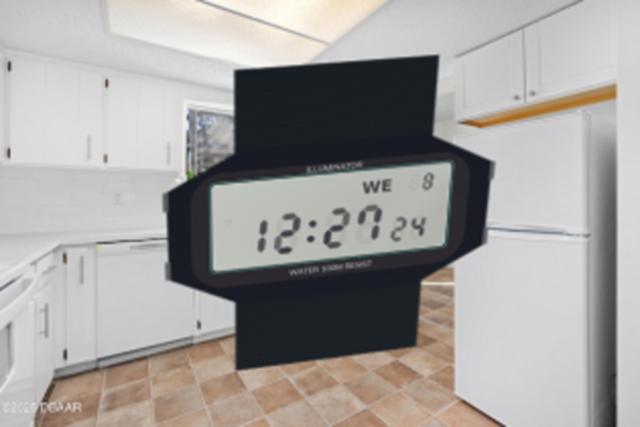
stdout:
{"hour": 12, "minute": 27, "second": 24}
